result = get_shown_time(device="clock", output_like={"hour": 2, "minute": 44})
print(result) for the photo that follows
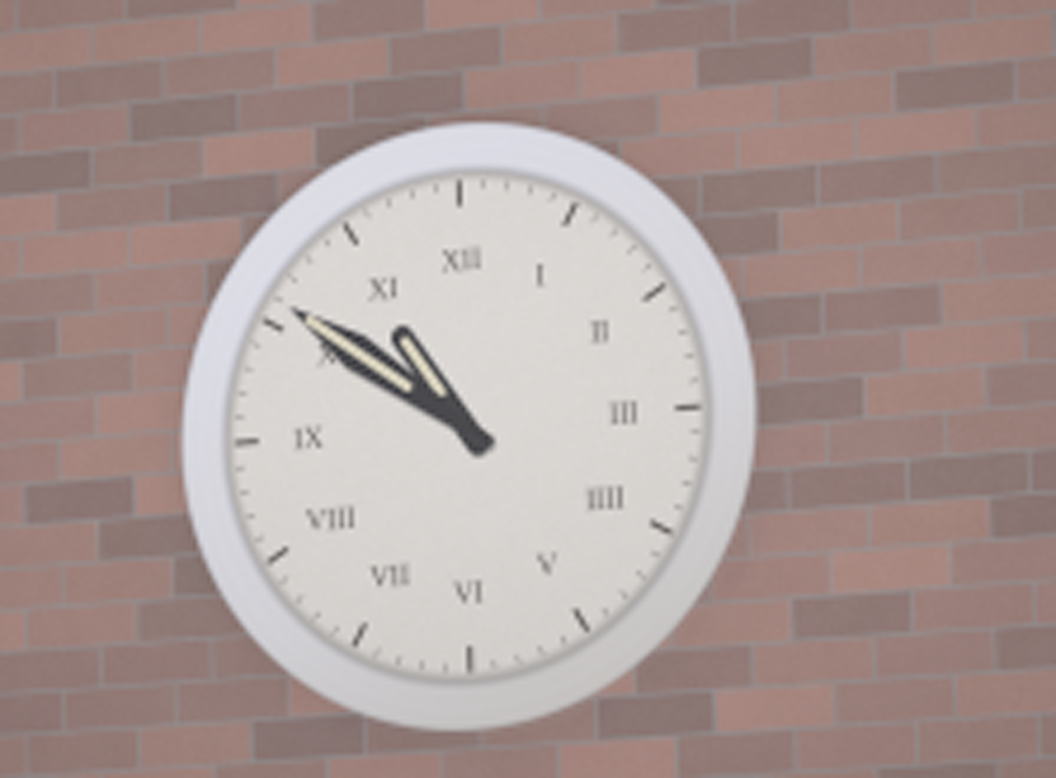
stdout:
{"hour": 10, "minute": 51}
